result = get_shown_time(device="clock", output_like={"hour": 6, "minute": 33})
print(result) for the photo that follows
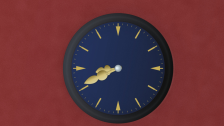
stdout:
{"hour": 8, "minute": 41}
